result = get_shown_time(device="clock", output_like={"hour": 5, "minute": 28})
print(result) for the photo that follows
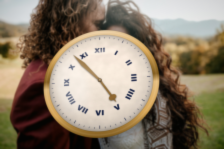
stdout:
{"hour": 4, "minute": 53}
